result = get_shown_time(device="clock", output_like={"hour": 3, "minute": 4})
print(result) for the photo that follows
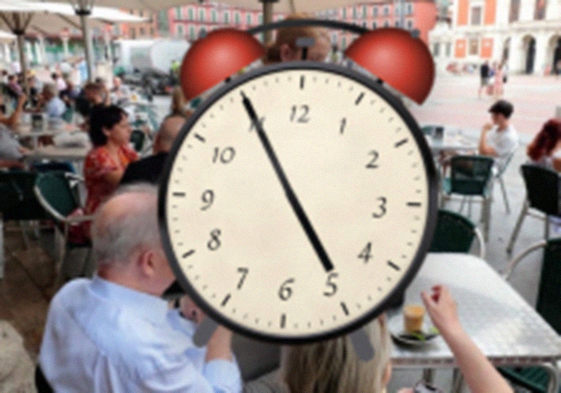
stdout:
{"hour": 4, "minute": 55}
